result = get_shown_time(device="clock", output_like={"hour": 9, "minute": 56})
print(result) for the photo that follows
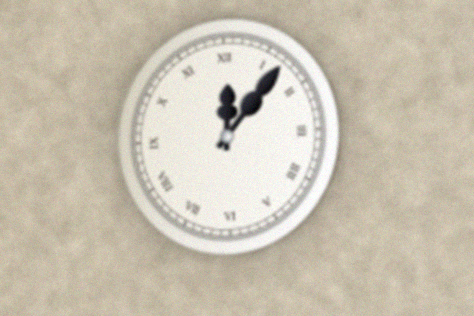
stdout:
{"hour": 12, "minute": 7}
